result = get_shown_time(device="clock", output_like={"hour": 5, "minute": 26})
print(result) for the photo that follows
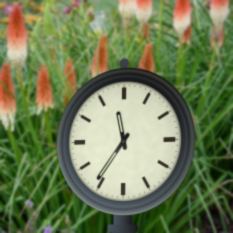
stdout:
{"hour": 11, "minute": 36}
